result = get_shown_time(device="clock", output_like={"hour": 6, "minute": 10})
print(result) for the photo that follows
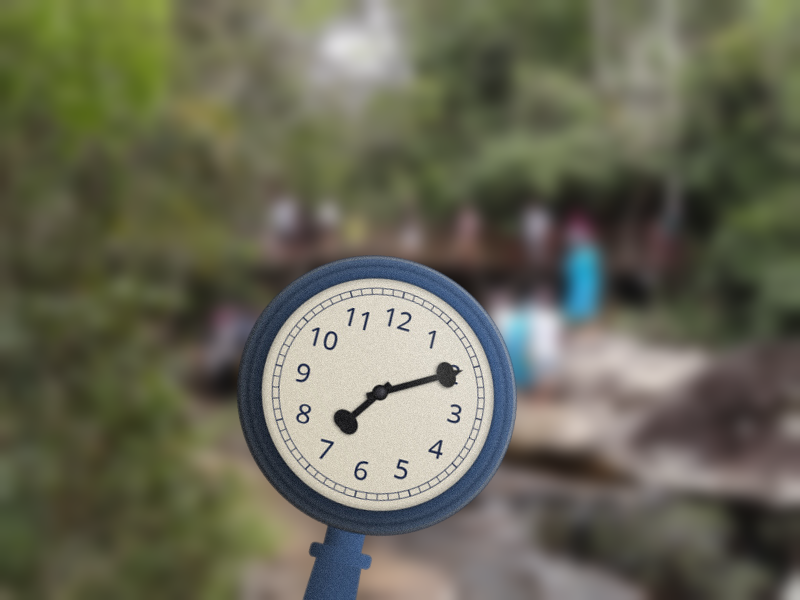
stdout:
{"hour": 7, "minute": 10}
